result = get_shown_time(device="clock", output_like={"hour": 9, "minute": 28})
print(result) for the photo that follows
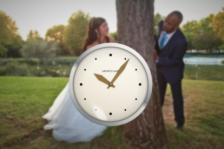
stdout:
{"hour": 10, "minute": 6}
